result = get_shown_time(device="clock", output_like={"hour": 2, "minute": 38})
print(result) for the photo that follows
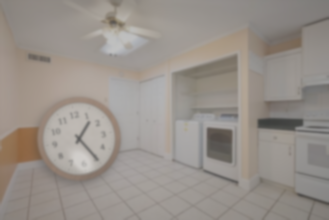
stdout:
{"hour": 1, "minute": 25}
